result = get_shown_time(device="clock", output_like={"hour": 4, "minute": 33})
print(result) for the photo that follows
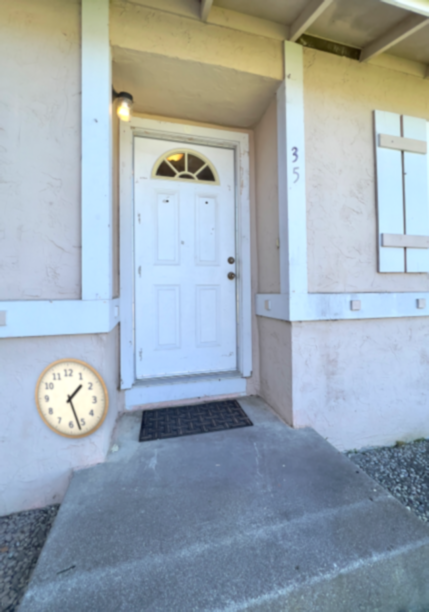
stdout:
{"hour": 1, "minute": 27}
